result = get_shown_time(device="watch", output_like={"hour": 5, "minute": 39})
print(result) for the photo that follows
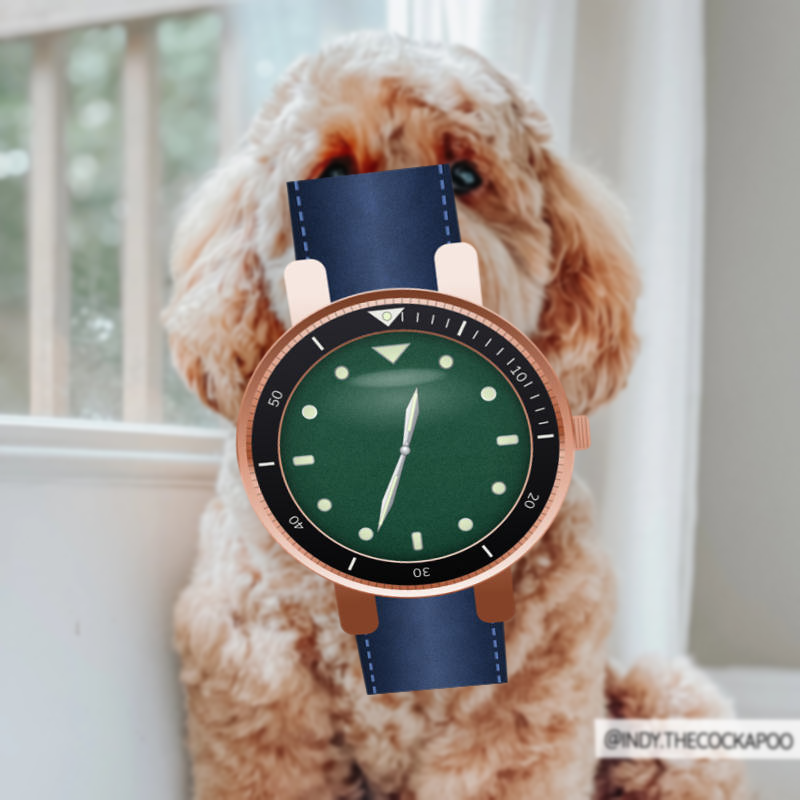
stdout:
{"hour": 12, "minute": 34}
